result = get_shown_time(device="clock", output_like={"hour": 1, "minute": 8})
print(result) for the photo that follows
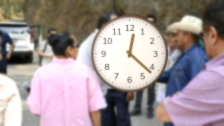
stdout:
{"hour": 12, "minute": 22}
